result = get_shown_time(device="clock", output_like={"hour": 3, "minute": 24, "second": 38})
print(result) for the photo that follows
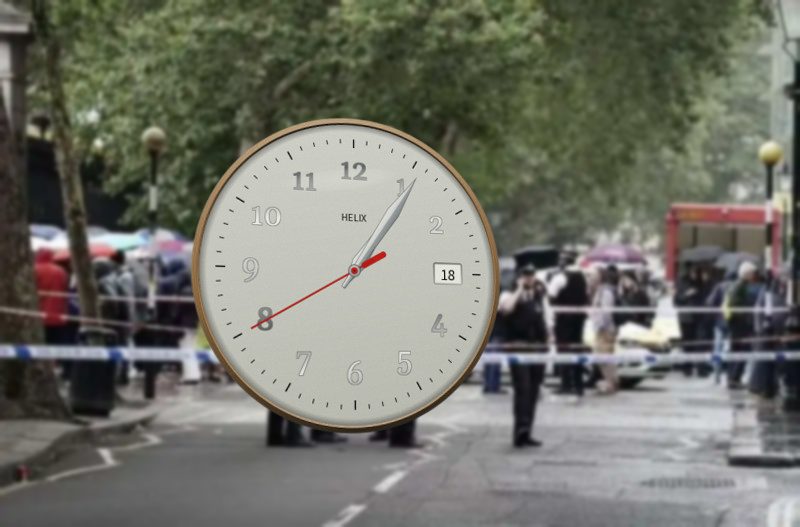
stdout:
{"hour": 1, "minute": 5, "second": 40}
